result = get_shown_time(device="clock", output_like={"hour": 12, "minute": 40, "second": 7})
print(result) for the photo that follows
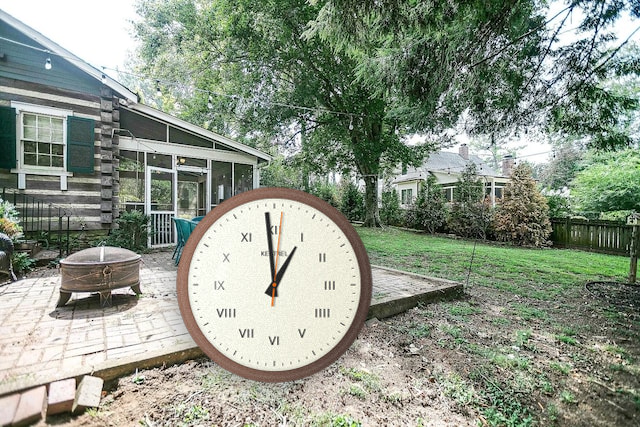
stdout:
{"hour": 12, "minute": 59, "second": 1}
